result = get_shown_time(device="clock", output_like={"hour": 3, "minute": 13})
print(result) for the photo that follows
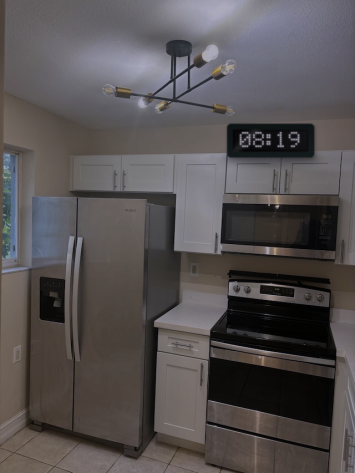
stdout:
{"hour": 8, "minute": 19}
